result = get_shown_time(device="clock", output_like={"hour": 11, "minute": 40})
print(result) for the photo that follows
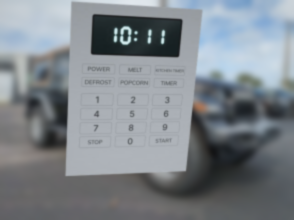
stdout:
{"hour": 10, "minute": 11}
